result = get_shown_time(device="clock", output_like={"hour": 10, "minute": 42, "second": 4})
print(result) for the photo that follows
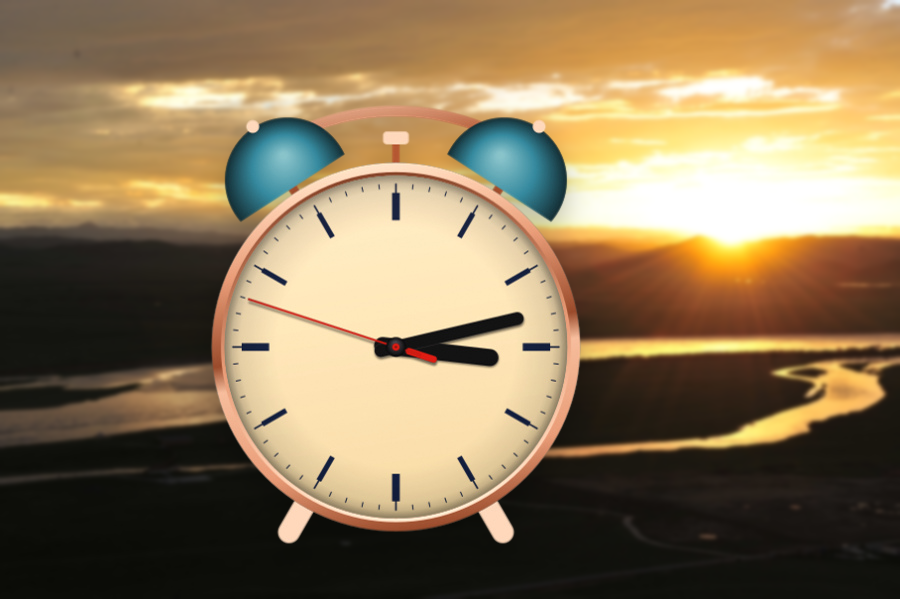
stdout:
{"hour": 3, "minute": 12, "second": 48}
